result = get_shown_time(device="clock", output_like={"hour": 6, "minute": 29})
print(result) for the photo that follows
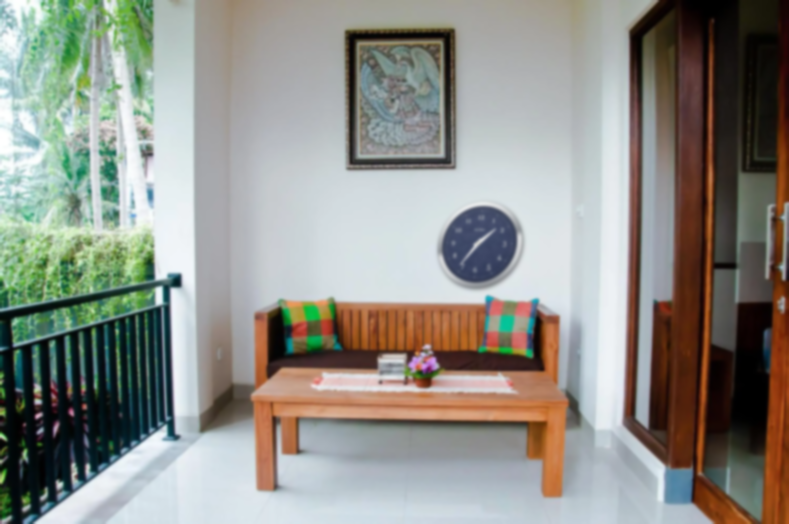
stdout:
{"hour": 1, "minute": 36}
